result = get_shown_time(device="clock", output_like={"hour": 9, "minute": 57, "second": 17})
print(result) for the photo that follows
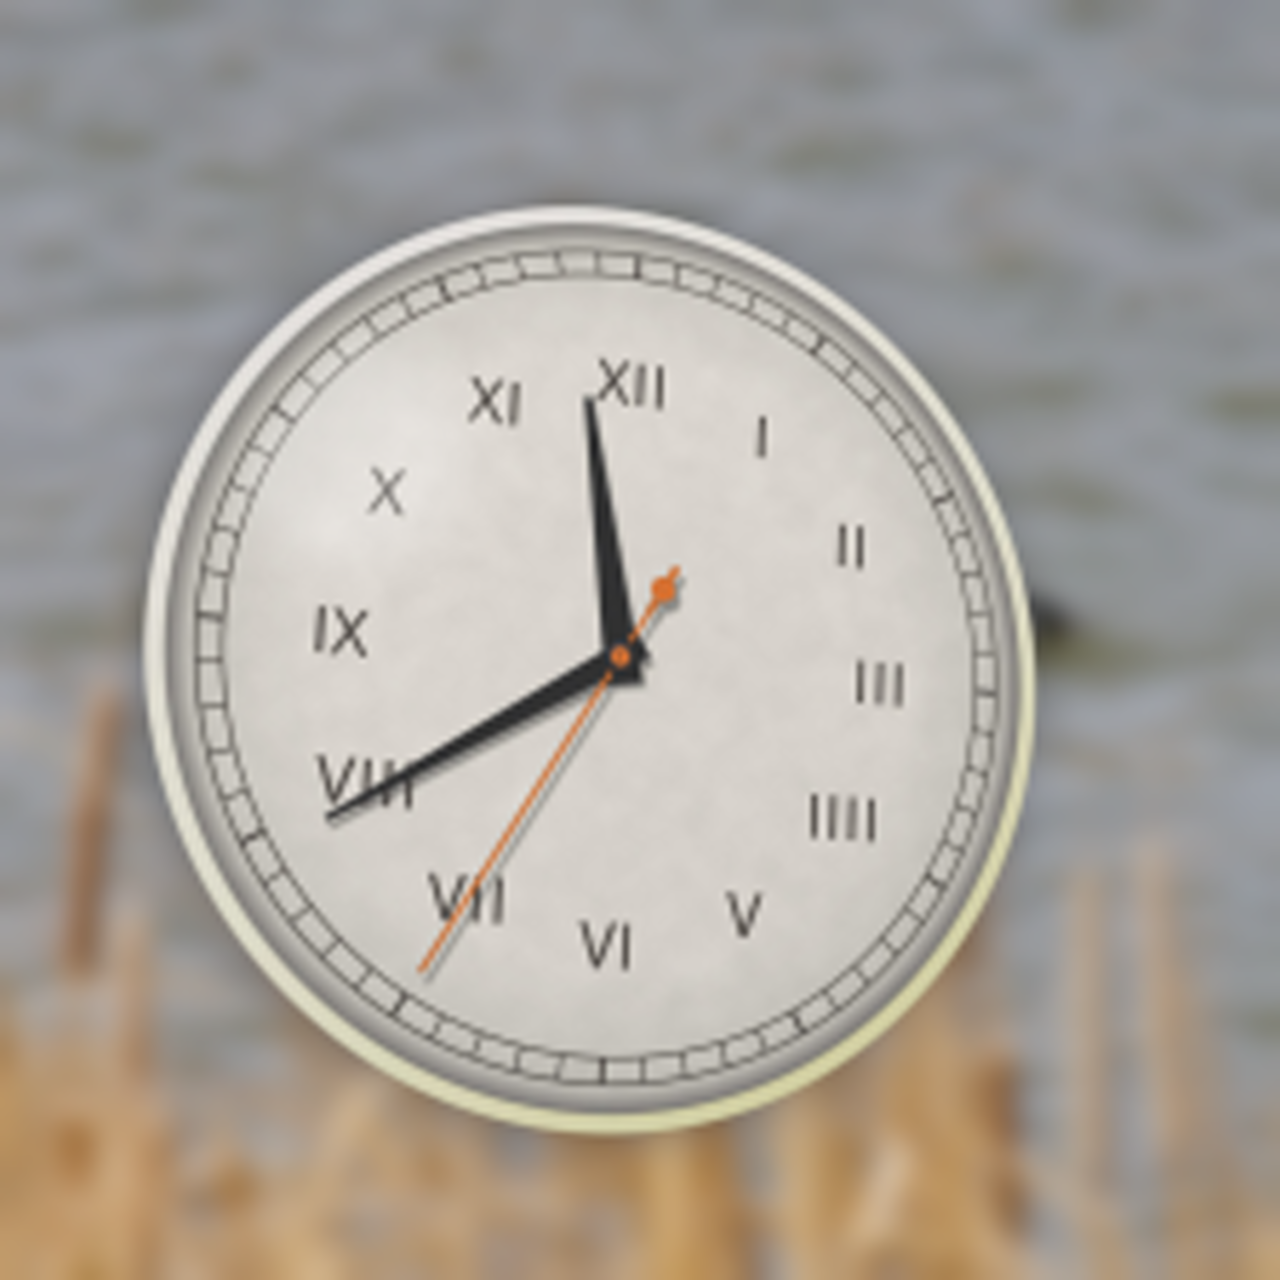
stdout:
{"hour": 11, "minute": 39, "second": 35}
